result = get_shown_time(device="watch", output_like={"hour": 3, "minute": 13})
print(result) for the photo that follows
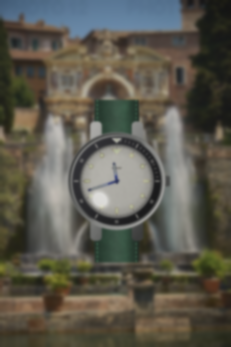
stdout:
{"hour": 11, "minute": 42}
